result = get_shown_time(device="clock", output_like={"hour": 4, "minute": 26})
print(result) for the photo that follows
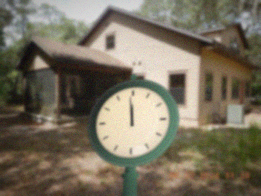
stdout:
{"hour": 11, "minute": 59}
